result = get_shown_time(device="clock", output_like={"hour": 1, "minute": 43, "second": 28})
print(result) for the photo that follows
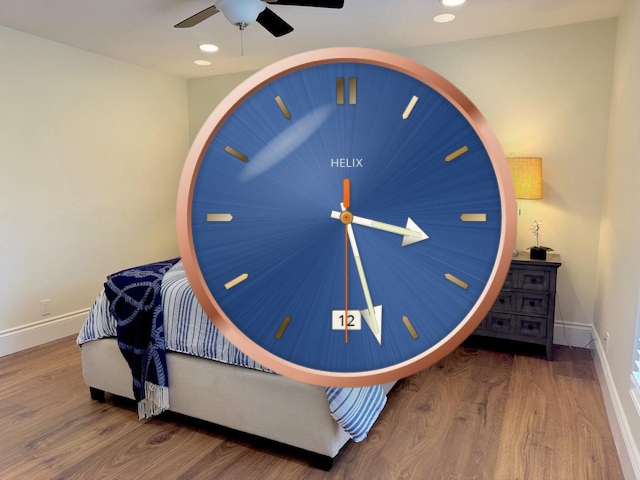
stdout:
{"hour": 3, "minute": 27, "second": 30}
